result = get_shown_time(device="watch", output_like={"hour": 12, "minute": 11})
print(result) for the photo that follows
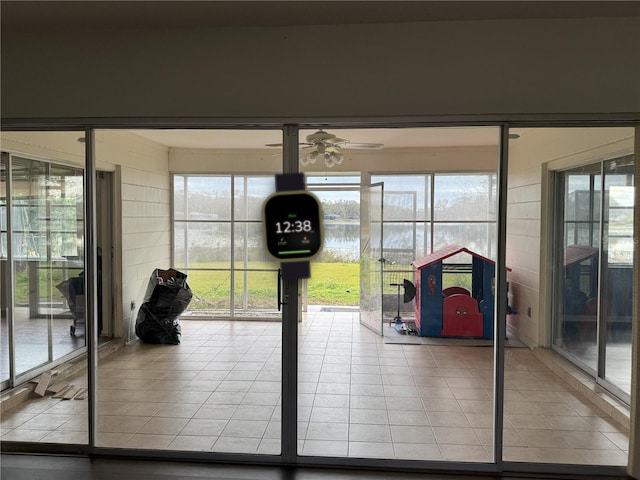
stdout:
{"hour": 12, "minute": 38}
